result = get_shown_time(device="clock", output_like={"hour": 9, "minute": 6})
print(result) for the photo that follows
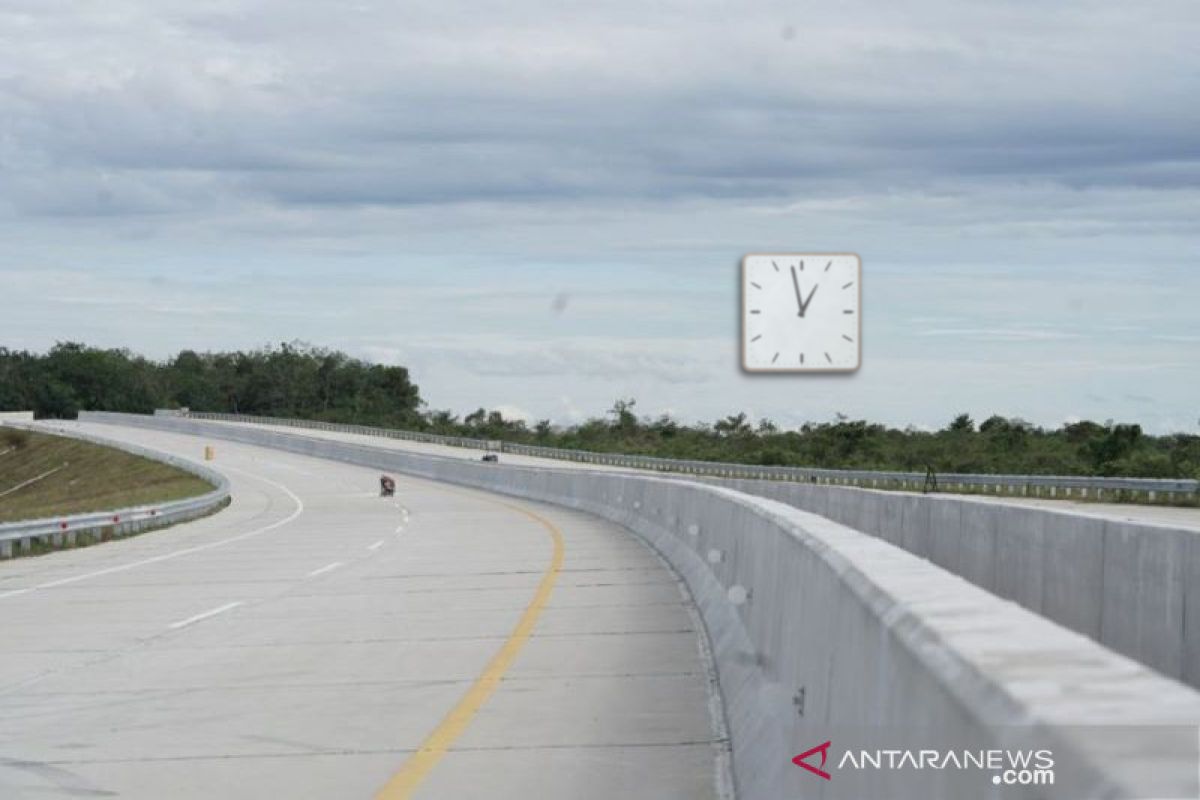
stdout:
{"hour": 12, "minute": 58}
